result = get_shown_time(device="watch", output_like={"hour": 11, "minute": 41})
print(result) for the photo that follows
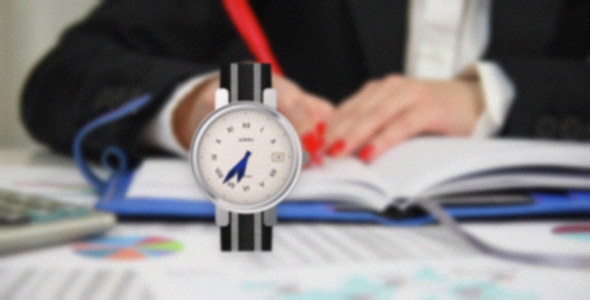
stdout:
{"hour": 6, "minute": 37}
